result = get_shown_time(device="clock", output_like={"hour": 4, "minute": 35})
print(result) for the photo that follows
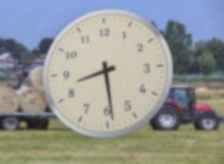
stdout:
{"hour": 8, "minute": 29}
